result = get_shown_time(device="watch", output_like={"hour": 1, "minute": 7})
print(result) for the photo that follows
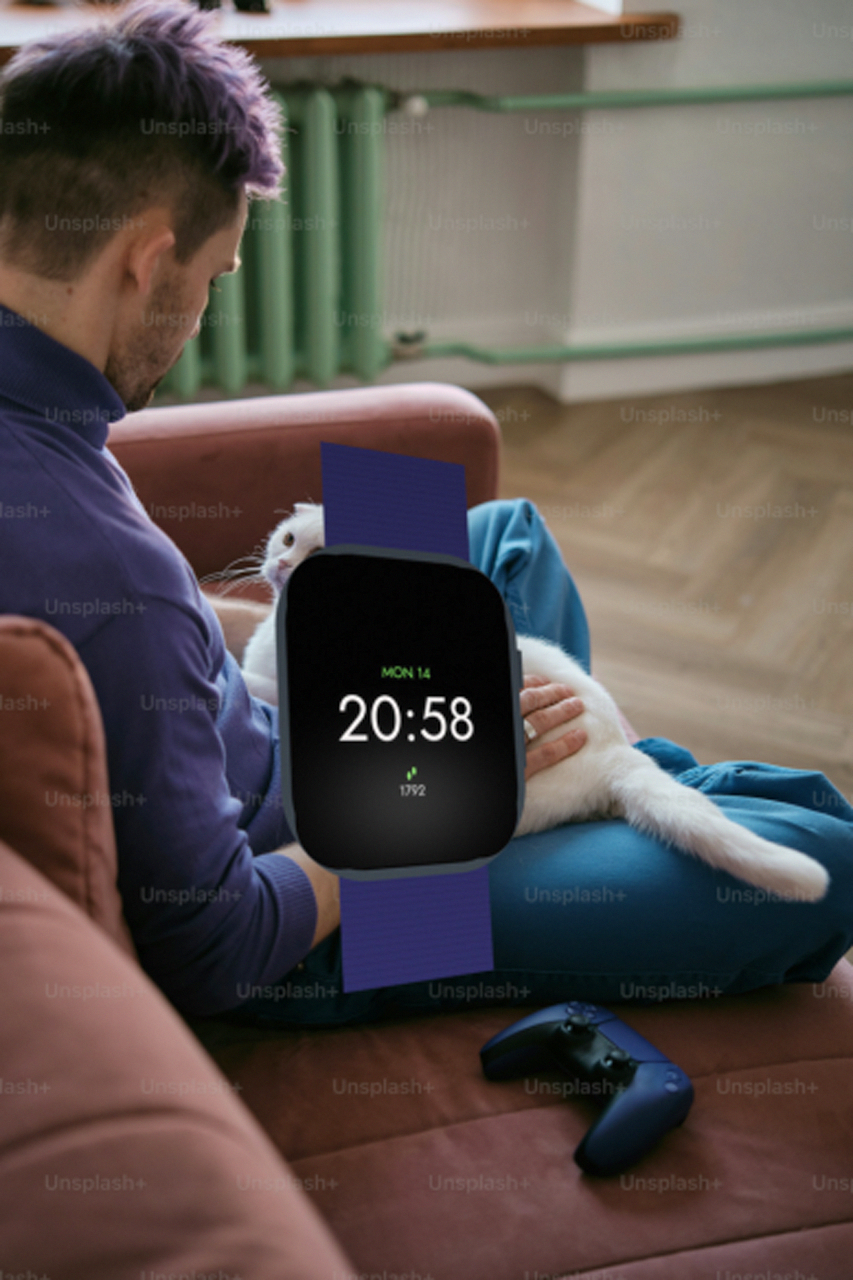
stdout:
{"hour": 20, "minute": 58}
